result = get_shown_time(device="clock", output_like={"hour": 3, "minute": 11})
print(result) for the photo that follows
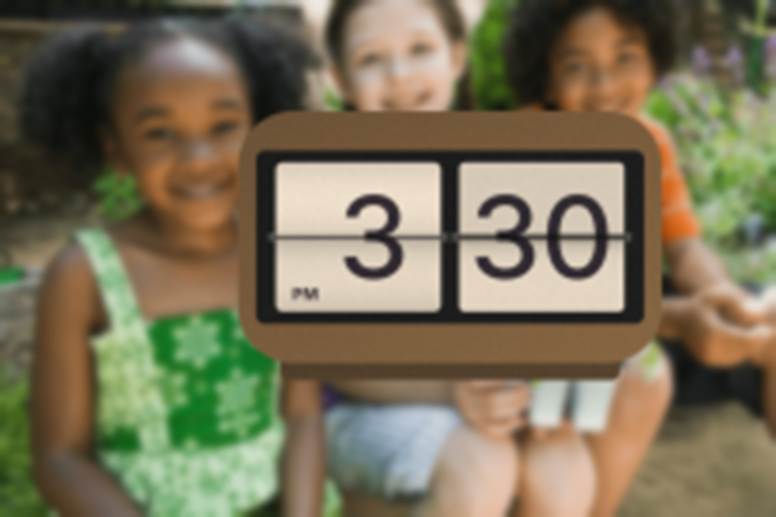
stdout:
{"hour": 3, "minute": 30}
